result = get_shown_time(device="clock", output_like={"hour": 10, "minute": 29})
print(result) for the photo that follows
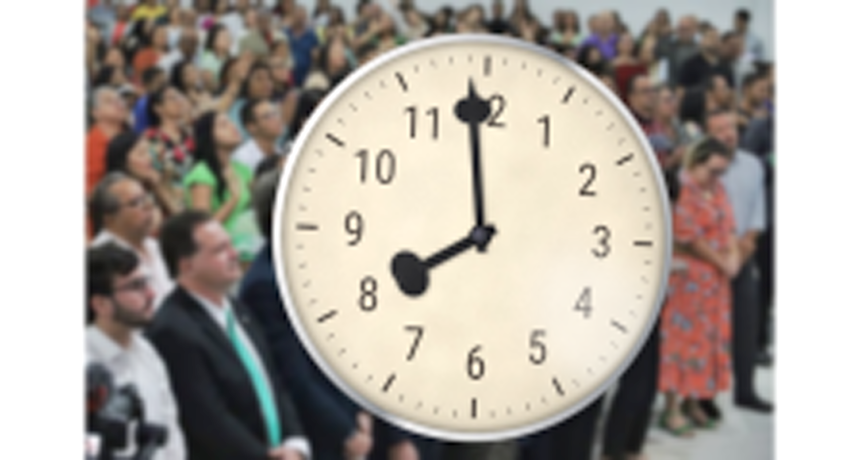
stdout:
{"hour": 7, "minute": 59}
